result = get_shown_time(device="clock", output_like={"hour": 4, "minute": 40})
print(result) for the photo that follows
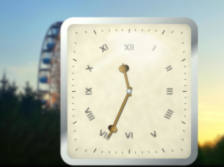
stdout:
{"hour": 11, "minute": 34}
